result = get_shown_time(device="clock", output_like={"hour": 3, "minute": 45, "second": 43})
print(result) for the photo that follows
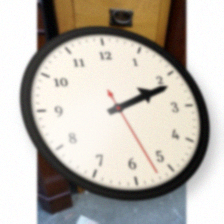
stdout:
{"hour": 2, "minute": 11, "second": 27}
